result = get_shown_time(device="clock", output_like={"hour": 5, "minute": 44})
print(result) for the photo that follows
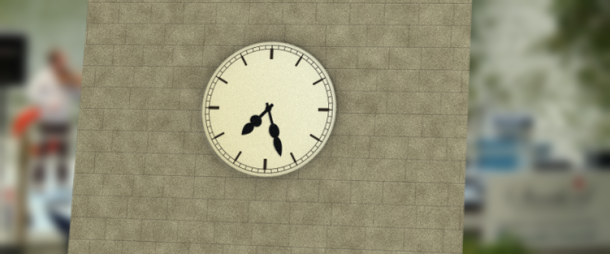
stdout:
{"hour": 7, "minute": 27}
